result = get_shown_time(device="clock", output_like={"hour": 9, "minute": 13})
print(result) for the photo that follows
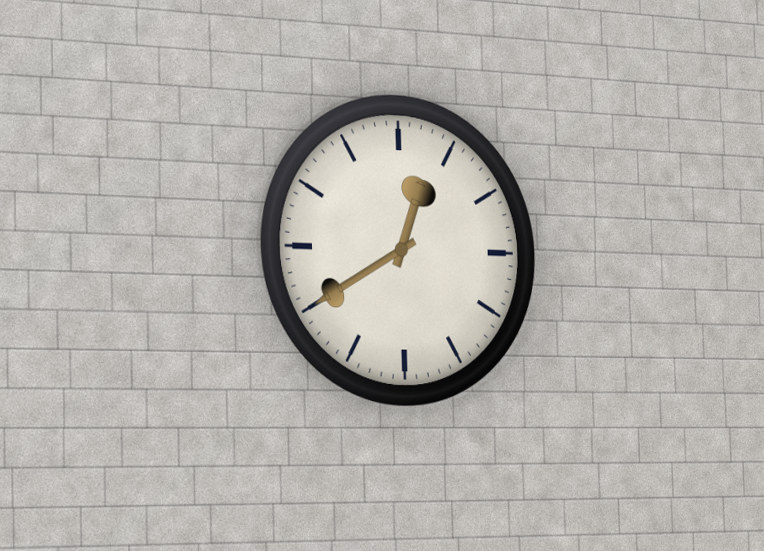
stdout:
{"hour": 12, "minute": 40}
